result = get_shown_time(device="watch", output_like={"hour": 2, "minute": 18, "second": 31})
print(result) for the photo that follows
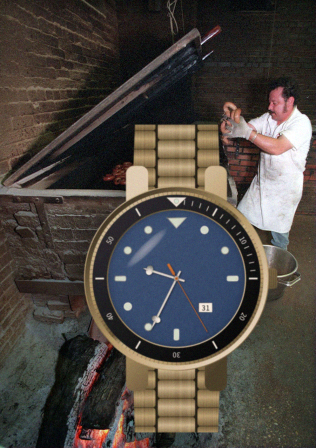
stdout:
{"hour": 9, "minute": 34, "second": 25}
